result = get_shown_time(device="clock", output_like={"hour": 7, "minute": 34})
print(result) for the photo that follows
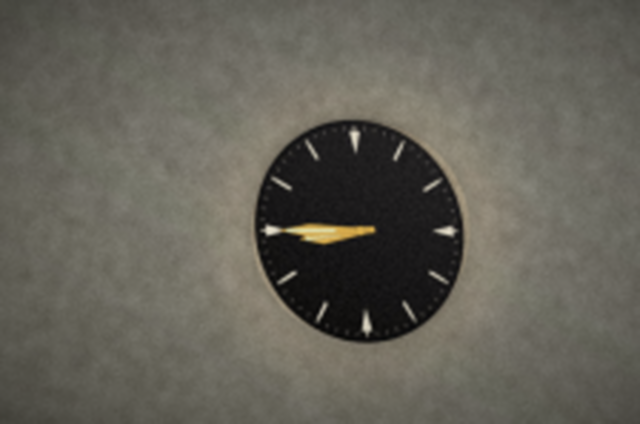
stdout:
{"hour": 8, "minute": 45}
